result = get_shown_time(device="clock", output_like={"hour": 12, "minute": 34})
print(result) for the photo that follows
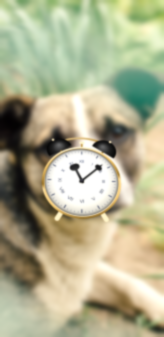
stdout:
{"hour": 11, "minute": 8}
